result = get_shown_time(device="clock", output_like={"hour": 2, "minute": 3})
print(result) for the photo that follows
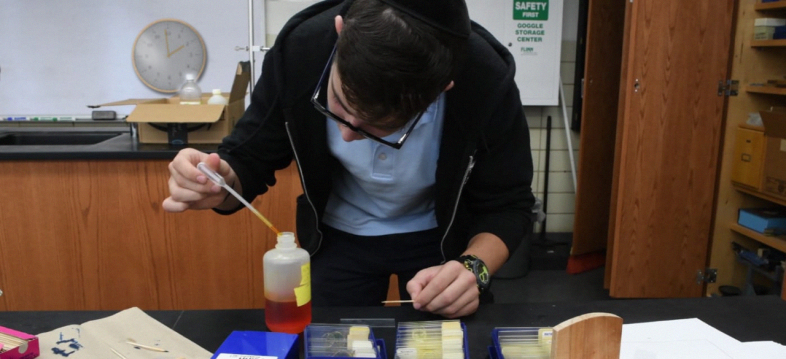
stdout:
{"hour": 1, "minute": 59}
